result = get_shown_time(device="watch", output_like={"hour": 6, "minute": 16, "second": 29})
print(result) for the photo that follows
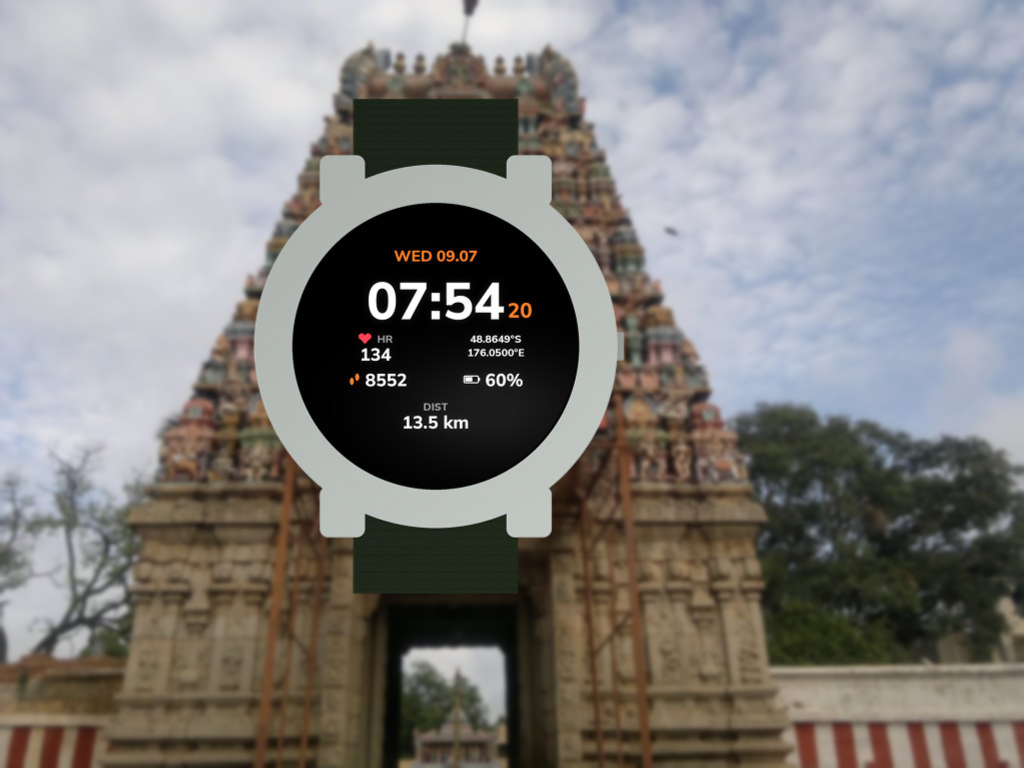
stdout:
{"hour": 7, "minute": 54, "second": 20}
